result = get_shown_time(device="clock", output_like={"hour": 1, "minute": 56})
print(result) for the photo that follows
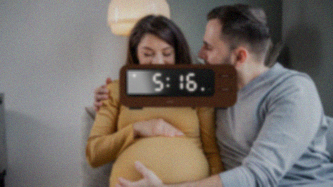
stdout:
{"hour": 5, "minute": 16}
